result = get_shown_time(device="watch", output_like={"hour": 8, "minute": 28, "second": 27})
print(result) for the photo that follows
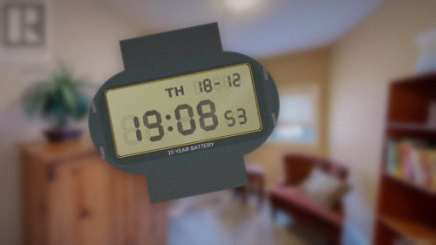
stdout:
{"hour": 19, "minute": 8, "second": 53}
